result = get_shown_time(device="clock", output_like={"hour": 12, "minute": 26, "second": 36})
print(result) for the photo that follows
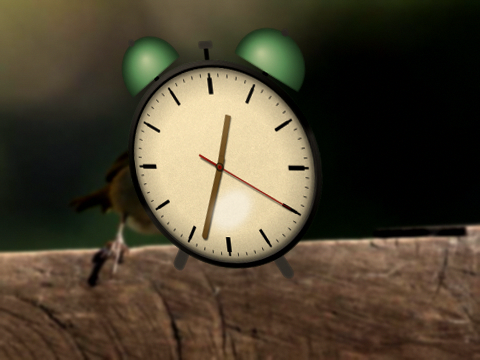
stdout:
{"hour": 12, "minute": 33, "second": 20}
